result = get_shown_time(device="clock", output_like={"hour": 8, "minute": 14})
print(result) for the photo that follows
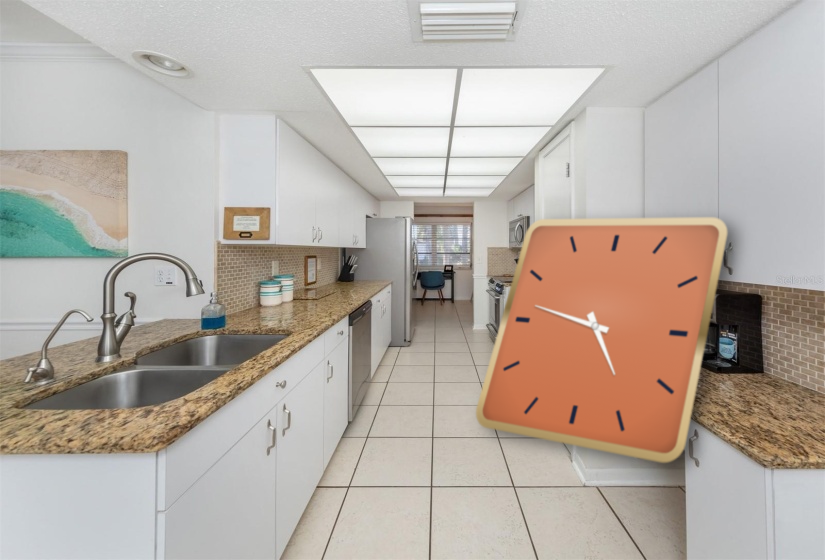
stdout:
{"hour": 4, "minute": 47}
